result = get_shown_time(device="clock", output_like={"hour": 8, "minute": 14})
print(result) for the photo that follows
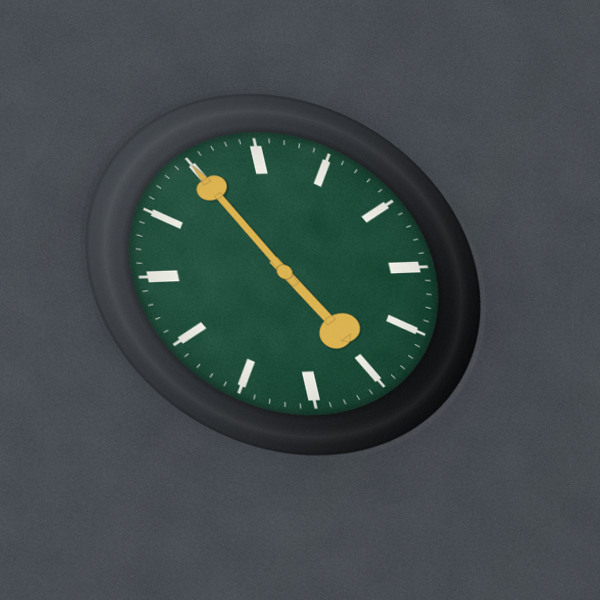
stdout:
{"hour": 4, "minute": 55}
